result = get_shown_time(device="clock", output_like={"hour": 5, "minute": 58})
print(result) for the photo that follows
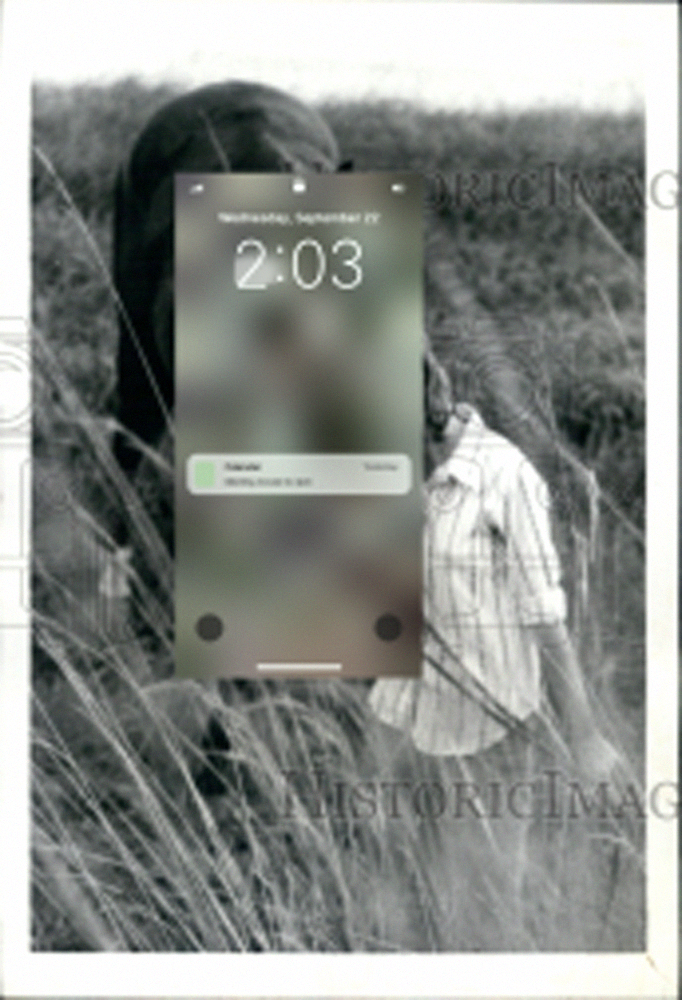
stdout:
{"hour": 2, "minute": 3}
